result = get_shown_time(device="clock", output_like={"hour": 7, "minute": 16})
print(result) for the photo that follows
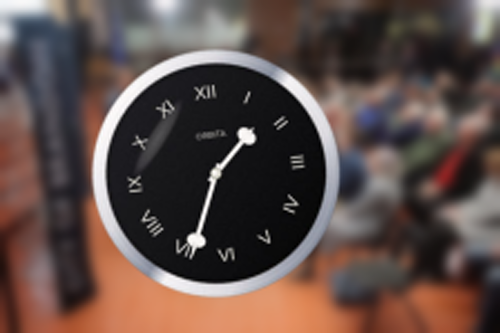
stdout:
{"hour": 1, "minute": 34}
